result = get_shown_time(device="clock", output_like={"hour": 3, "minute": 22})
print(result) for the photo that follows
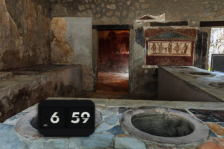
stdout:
{"hour": 6, "minute": 59}
